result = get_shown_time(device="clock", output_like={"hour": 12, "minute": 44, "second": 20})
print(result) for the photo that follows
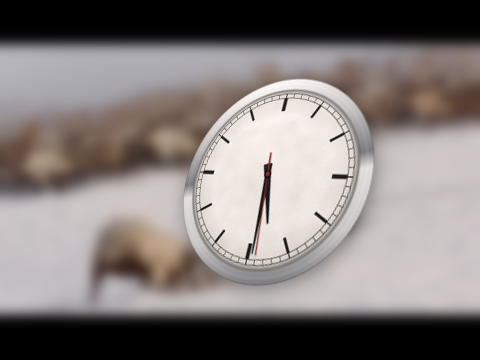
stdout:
{"hour": 5, "minute": 29, "second": 29}
